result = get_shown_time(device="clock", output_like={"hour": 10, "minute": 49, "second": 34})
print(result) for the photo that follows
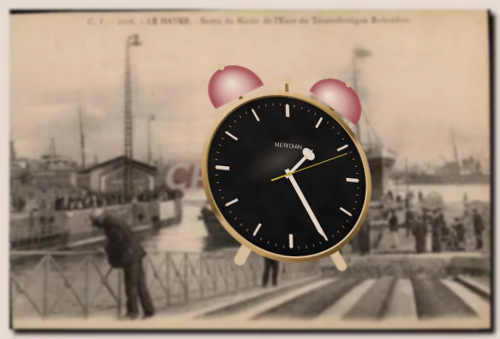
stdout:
{"hour": 1, "minute": 25, "second": 11}
